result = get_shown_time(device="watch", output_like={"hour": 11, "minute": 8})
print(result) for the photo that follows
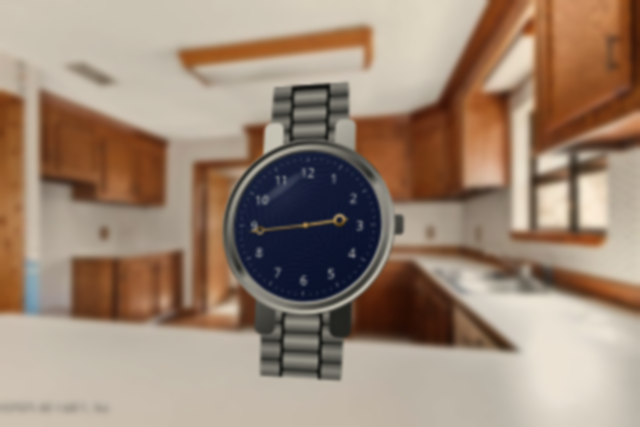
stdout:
{"hour": 2, "minute": 44}
